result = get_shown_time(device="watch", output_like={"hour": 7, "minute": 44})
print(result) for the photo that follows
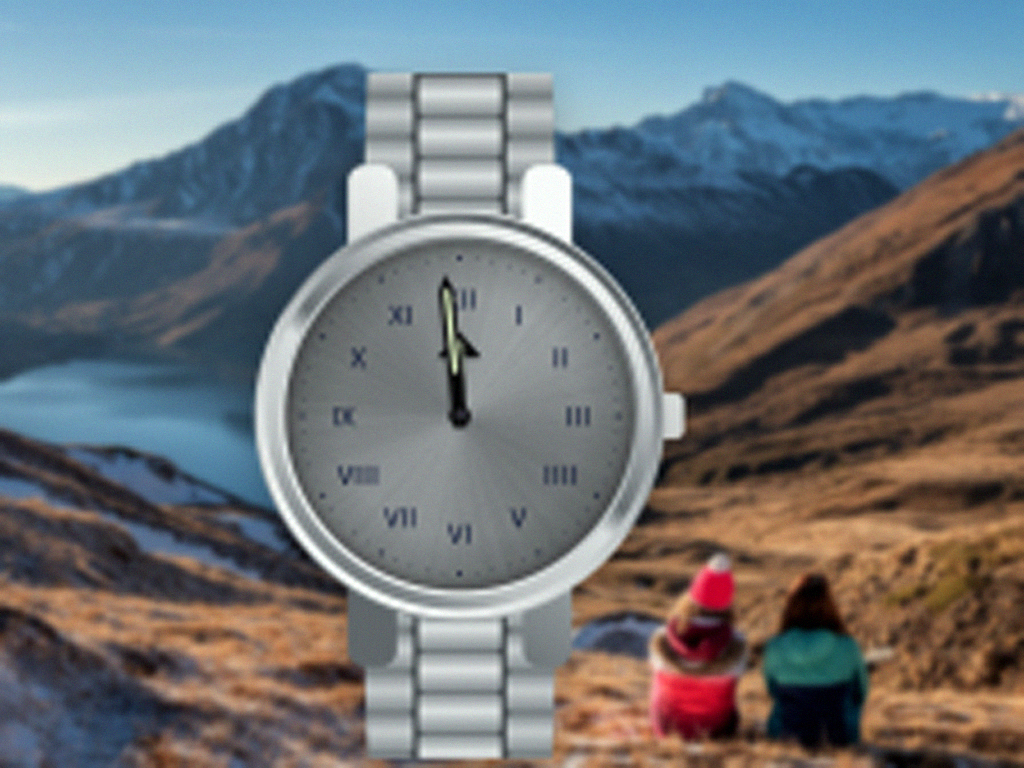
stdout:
{"hour": 11, "minute": 59}
